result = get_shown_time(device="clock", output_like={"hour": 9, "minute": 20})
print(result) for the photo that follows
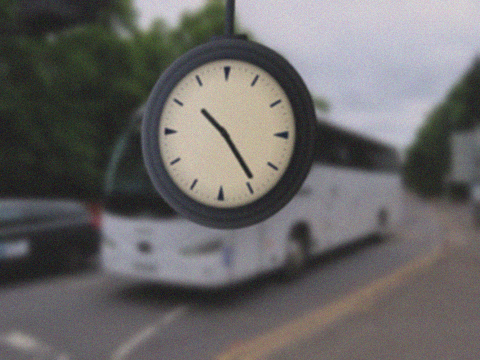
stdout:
{"hour": 10, "minute": 24}
